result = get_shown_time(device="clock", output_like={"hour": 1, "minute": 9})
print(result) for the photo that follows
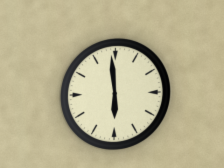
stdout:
{"hour": 5, "minute": 59}
